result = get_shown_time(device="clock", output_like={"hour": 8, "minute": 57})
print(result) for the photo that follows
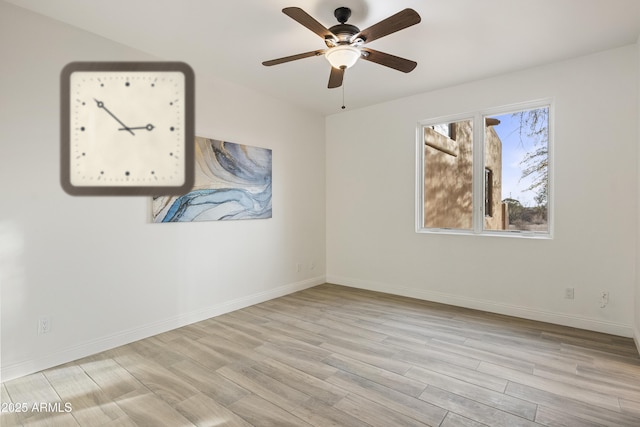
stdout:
{"hour": 2, "minute": 52}
